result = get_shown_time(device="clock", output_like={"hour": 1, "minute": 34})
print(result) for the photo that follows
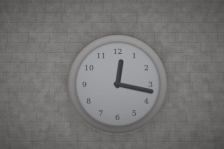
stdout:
{"hour": 12, "minute": 17}
